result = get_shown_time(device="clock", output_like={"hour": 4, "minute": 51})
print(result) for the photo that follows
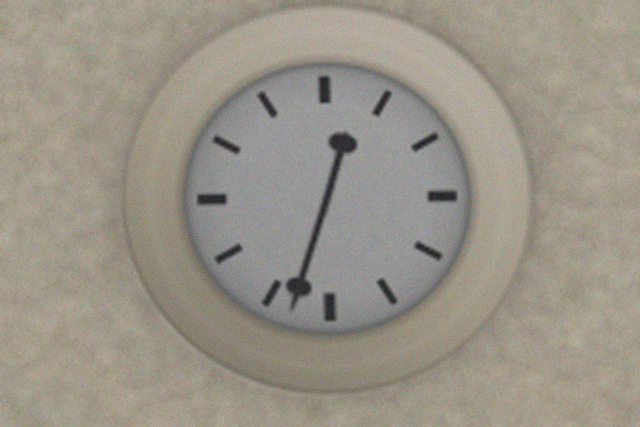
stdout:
{"hour": 12, "minute": 33}
